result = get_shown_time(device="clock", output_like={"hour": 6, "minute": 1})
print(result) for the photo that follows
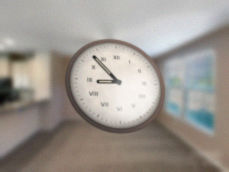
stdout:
{"hour": 8, "minute": 53}
